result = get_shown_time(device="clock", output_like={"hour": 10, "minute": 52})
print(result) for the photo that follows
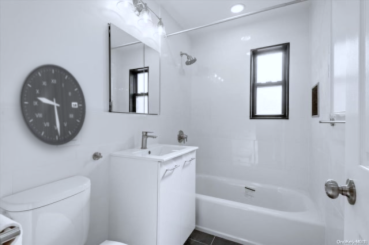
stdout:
{"hour": 9, "minute": 29}
